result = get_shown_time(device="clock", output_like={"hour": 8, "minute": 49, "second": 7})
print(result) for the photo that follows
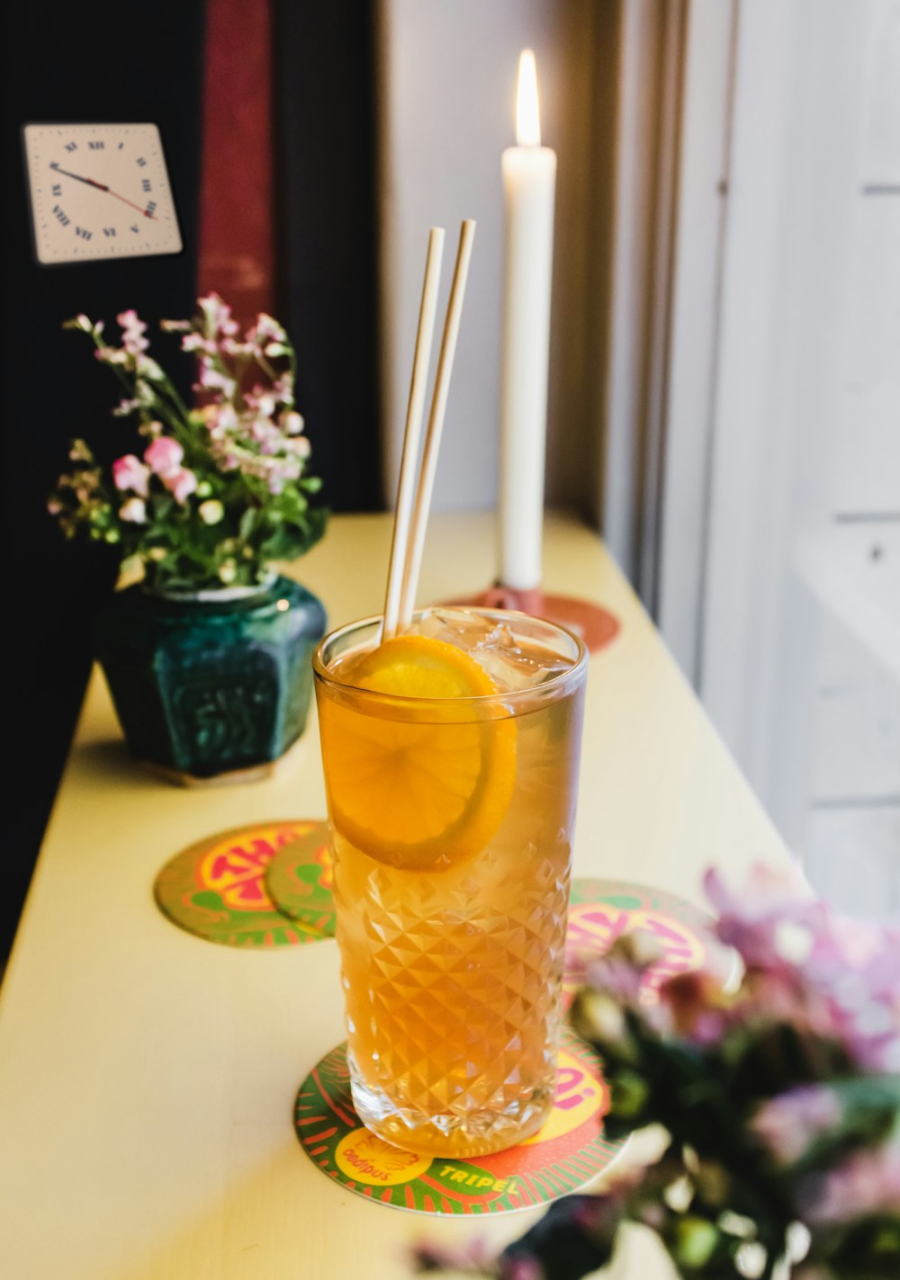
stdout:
{"hour": 9, "minute": 49, "second": 21}
